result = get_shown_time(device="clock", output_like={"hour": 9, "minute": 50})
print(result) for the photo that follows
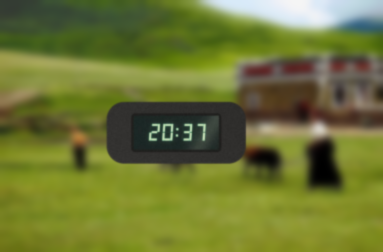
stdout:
{"hour": 20, "minute": 37}
